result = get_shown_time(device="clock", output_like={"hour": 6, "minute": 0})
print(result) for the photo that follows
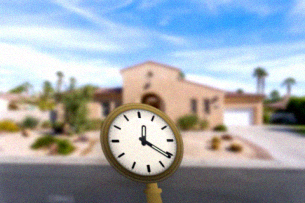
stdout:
{"hour": 12, "minute": 21}
